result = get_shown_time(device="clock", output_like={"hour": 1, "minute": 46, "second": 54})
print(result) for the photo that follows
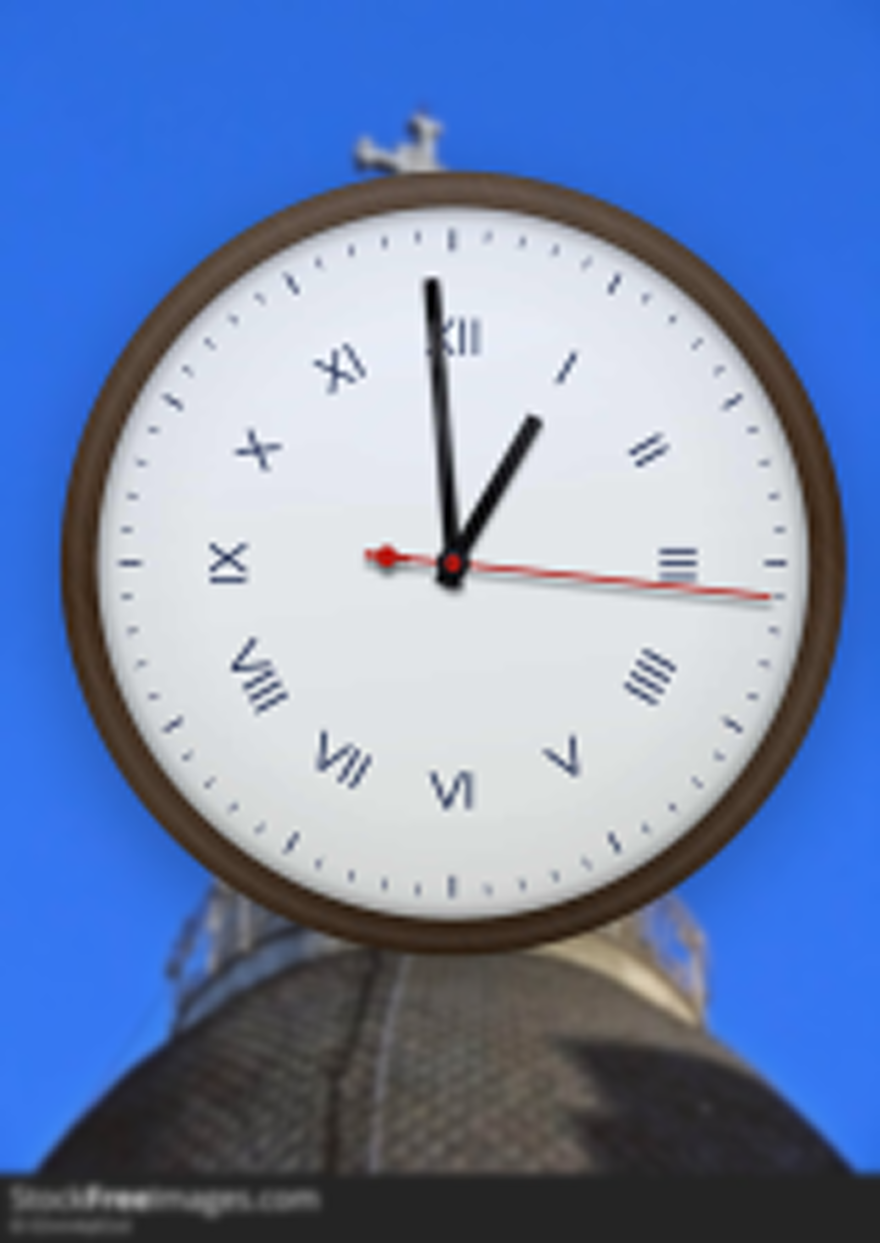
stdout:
{"hour": 12, "minute": 59, "second": 16}
